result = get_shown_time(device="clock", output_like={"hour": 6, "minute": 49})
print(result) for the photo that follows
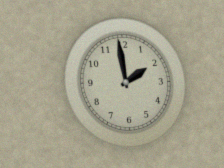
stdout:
{"hour": 1, "minute": 59}
